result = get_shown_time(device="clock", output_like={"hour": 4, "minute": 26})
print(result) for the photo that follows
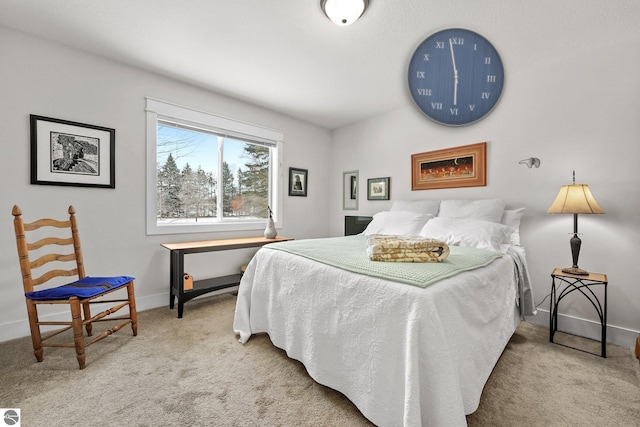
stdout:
{"hour": 5, "minute": 58}
